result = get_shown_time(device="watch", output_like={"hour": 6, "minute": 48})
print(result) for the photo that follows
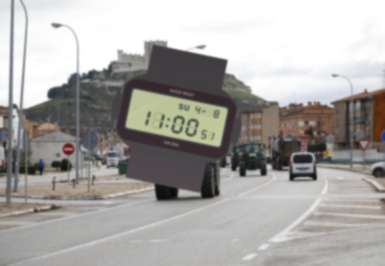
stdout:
{"hour": 11, "minute": 0}
